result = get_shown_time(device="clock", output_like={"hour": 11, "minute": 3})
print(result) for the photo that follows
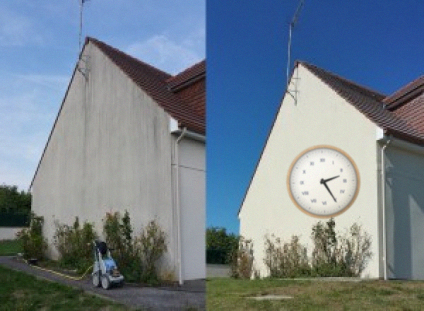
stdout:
{"hour": 2, "minute": 25}
